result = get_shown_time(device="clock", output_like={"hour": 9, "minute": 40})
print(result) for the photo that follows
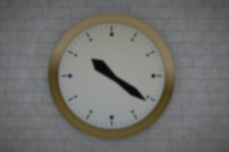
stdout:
{"hour": 10, "minute": 21}
